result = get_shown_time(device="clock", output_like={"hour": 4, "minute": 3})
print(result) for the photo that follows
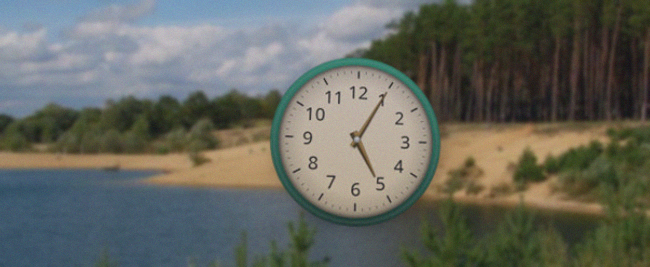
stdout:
{"hour": 5, "minute": 5}
